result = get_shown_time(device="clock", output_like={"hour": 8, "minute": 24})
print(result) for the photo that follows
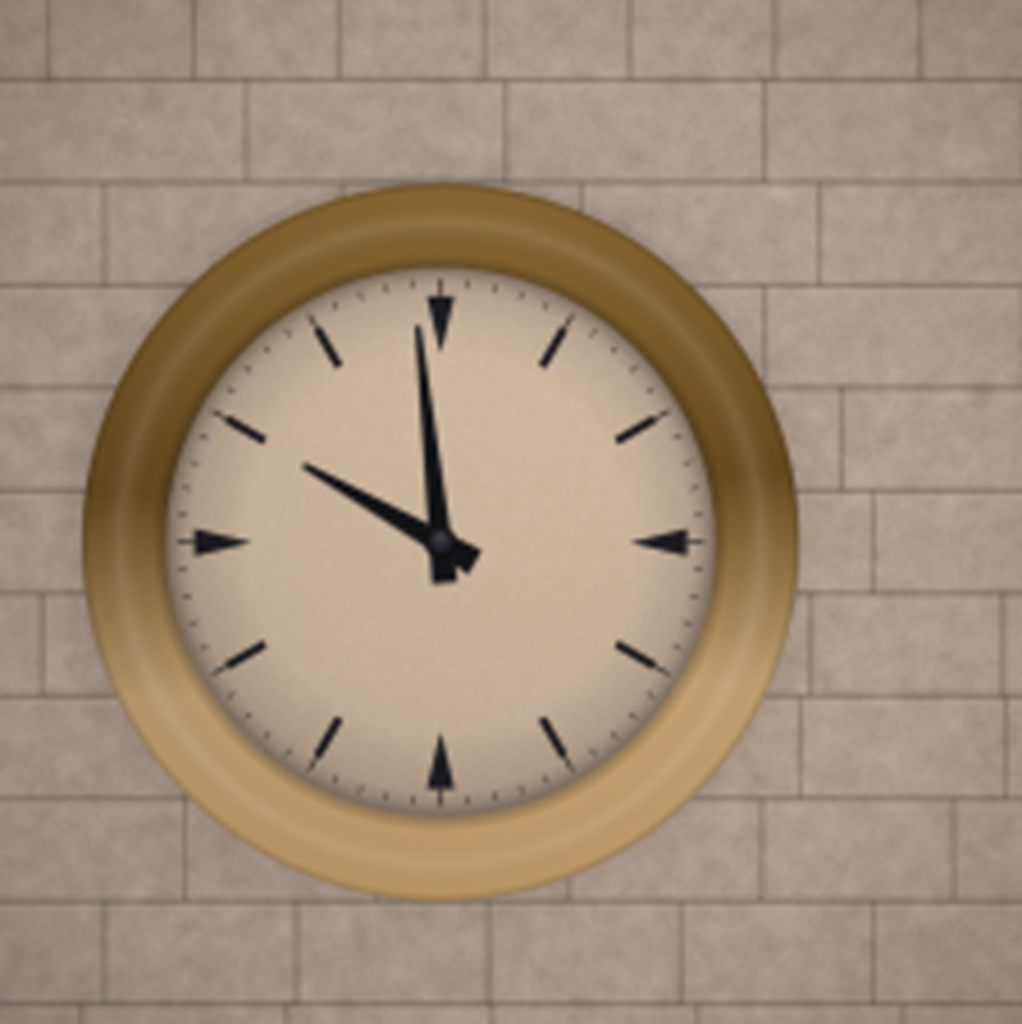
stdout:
{"hour": 9, "minute": 59}
